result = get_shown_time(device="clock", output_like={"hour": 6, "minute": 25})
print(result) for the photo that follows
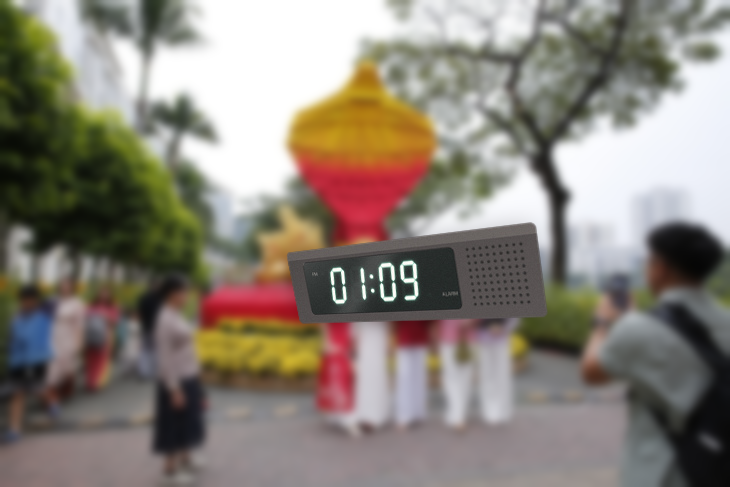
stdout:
{"hour": 1, "minute": 9}
